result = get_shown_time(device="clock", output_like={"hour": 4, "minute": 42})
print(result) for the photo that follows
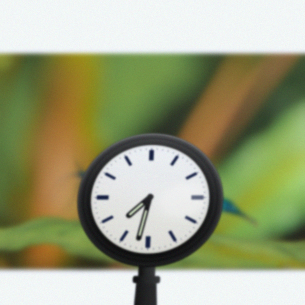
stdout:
{"hour": 7, "minute": 32}
